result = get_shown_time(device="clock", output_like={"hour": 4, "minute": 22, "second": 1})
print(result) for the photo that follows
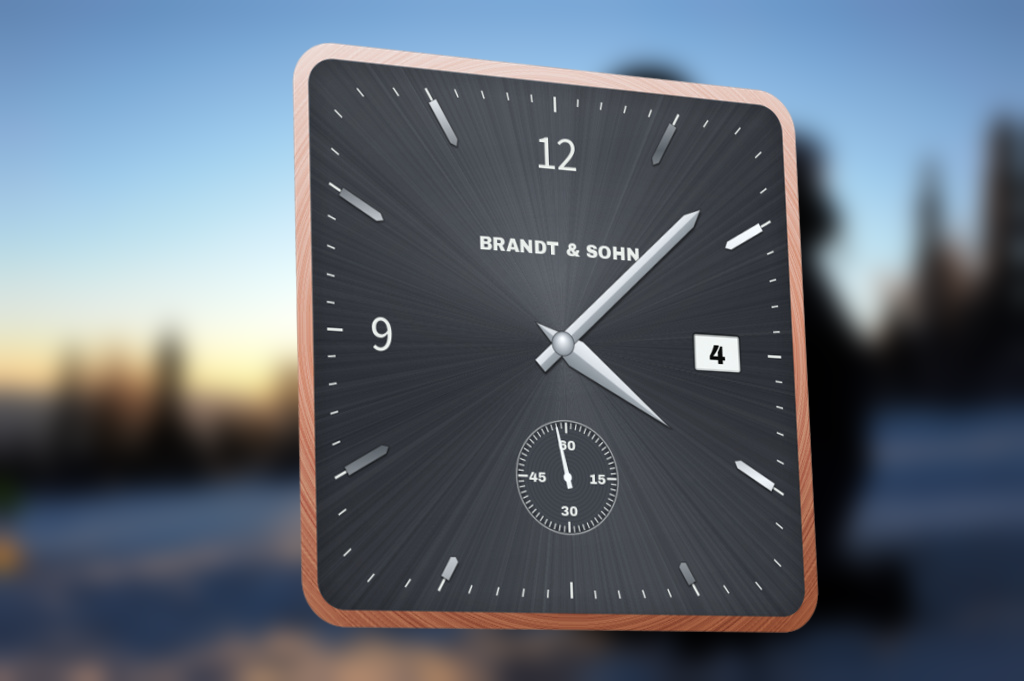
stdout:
{"hour": 4, "minute": 7, "second": 58}
